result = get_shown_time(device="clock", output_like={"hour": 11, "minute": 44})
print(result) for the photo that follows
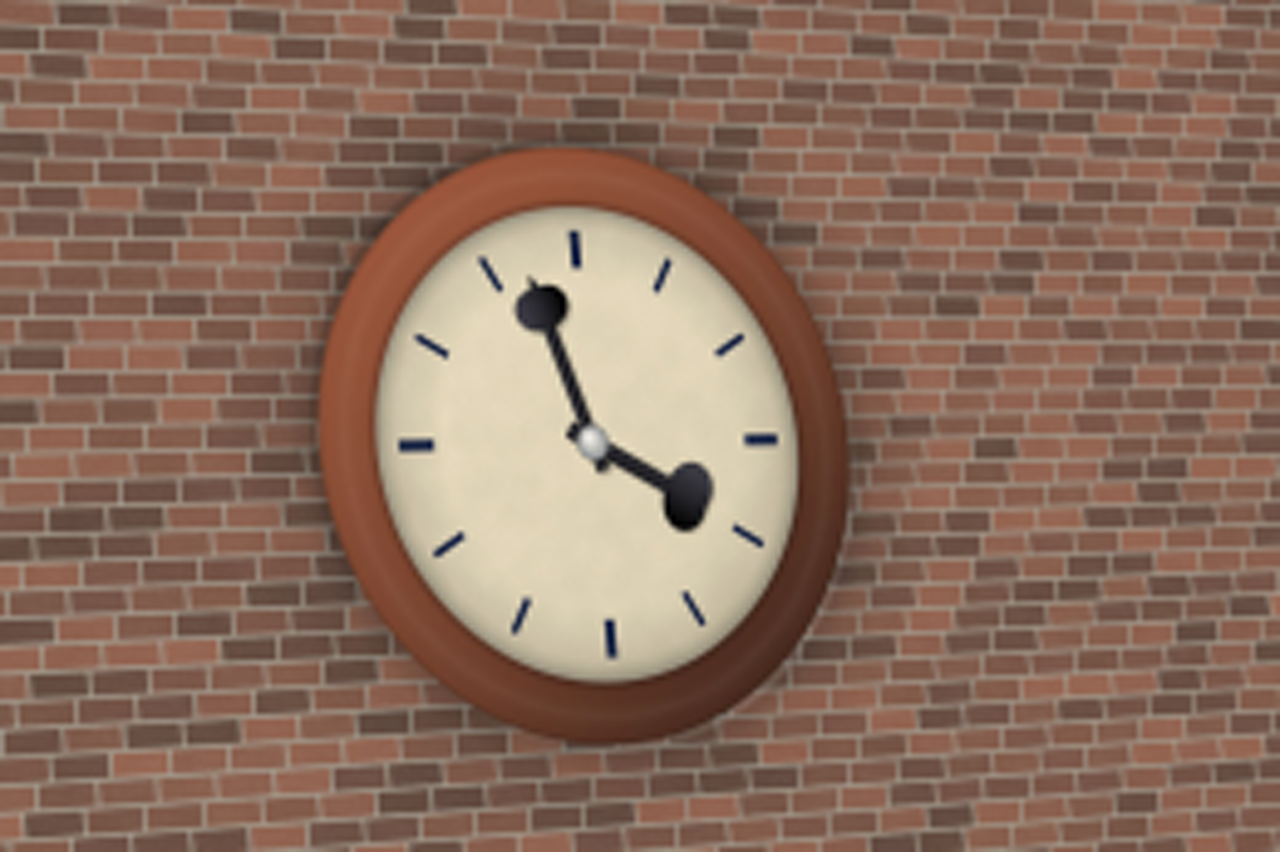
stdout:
{"hour": 3, "minute": 57}
